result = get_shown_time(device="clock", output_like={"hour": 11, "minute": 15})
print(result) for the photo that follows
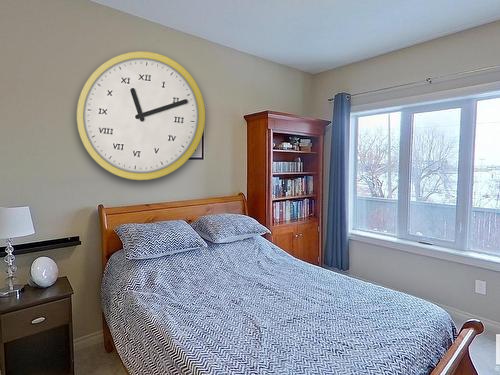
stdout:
{"hour": 11, "minute": 11}
